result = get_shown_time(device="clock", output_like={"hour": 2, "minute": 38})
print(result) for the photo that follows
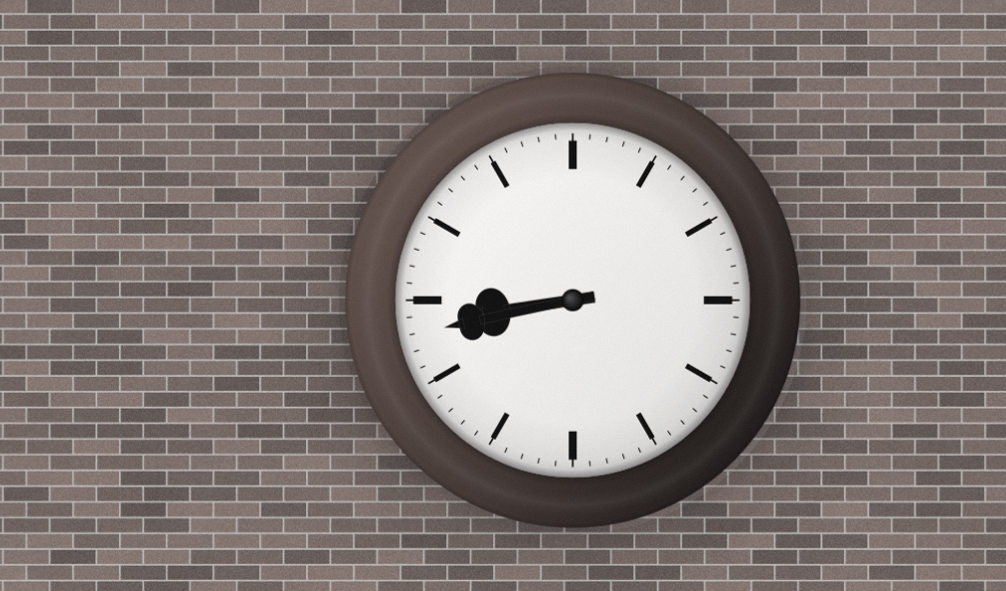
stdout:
{"hour": 8, "minute": 43}
